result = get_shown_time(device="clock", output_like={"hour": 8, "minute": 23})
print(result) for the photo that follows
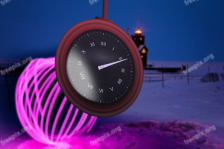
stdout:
{"hour": 2, "minute": 11}
